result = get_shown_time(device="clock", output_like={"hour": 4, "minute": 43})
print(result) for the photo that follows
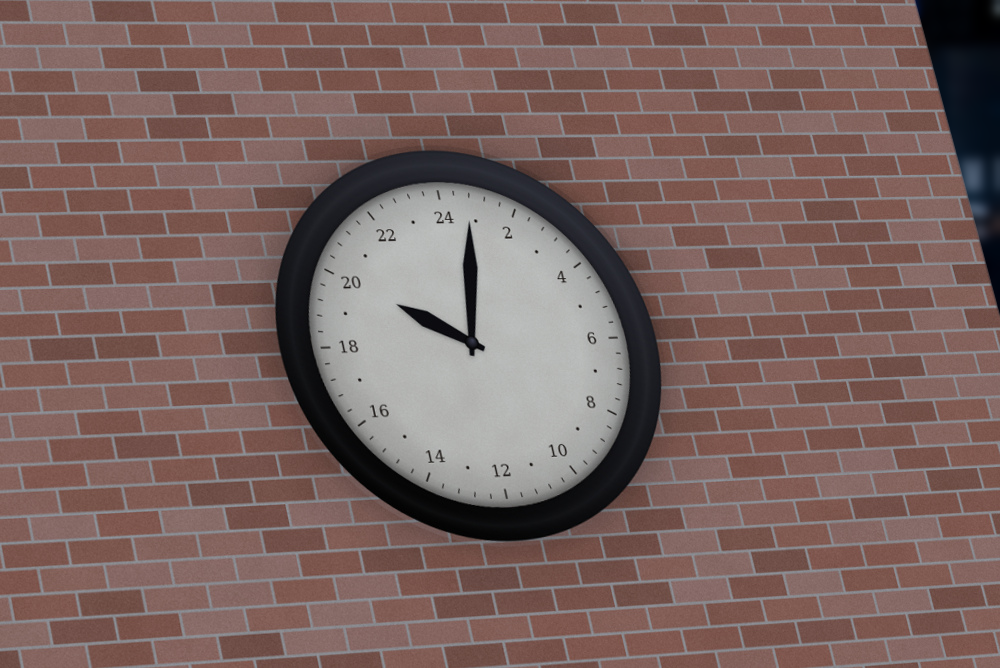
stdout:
{"hour": 20, "minute": 2}
